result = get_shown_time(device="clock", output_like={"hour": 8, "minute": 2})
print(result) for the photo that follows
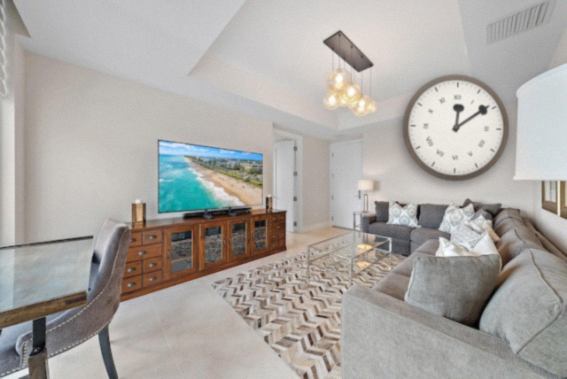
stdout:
{"hour": 12, "minute": 9}
